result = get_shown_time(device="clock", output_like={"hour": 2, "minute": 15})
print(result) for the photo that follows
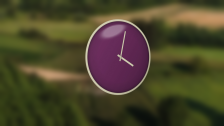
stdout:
{"hour": 4, "minute": 2}
